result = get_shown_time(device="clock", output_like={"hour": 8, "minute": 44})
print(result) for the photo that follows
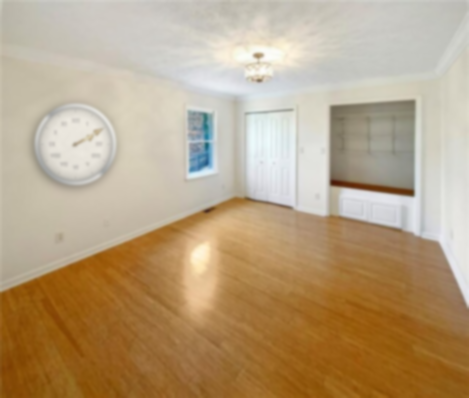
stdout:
{"hour": 2, "minute": 10}
